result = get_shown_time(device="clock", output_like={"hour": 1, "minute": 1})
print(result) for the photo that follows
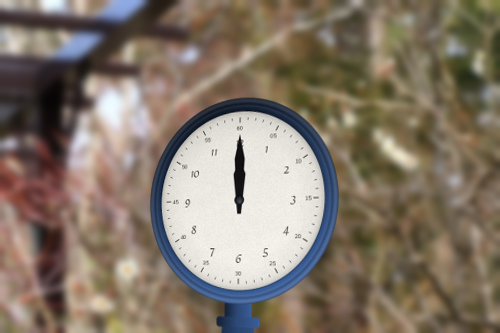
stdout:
{"hour": 12, "minute": 0}
